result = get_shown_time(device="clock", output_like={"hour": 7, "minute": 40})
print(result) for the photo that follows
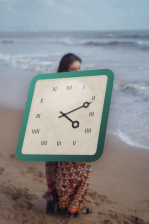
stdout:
{"hour": 4, "minute": 11}
